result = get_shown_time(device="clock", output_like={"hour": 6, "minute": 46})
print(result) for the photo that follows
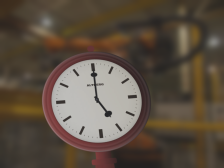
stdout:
{"hour": 5, "minute": 0}
